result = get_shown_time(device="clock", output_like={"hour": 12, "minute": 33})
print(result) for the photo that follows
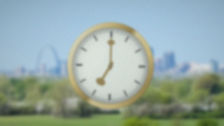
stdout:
{"hour": 7, "minute": 0}
